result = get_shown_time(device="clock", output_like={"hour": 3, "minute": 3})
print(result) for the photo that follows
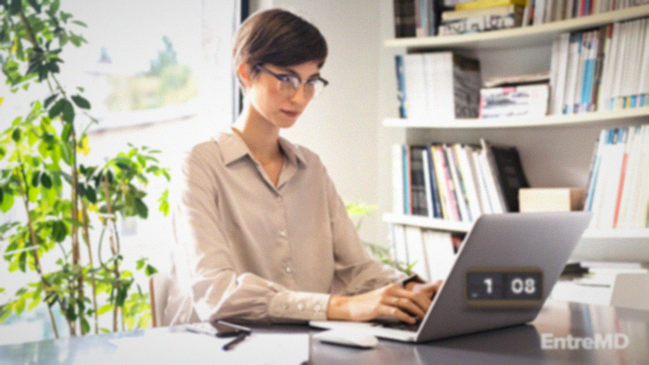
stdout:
{"hour": 1, "minute": 8}
